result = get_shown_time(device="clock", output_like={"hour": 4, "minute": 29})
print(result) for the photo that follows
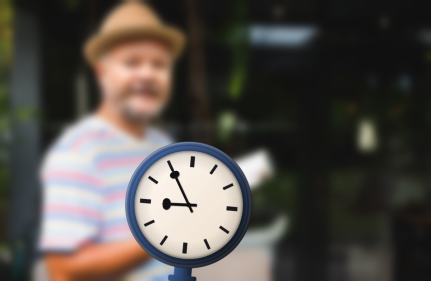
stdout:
{"hour": 8, "minute": 55}
